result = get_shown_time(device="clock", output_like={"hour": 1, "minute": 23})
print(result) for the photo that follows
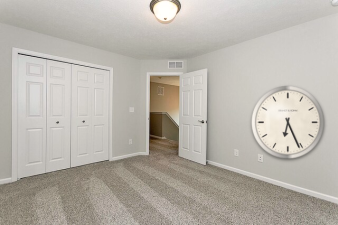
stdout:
{"hour": 6, "minute": 26}
